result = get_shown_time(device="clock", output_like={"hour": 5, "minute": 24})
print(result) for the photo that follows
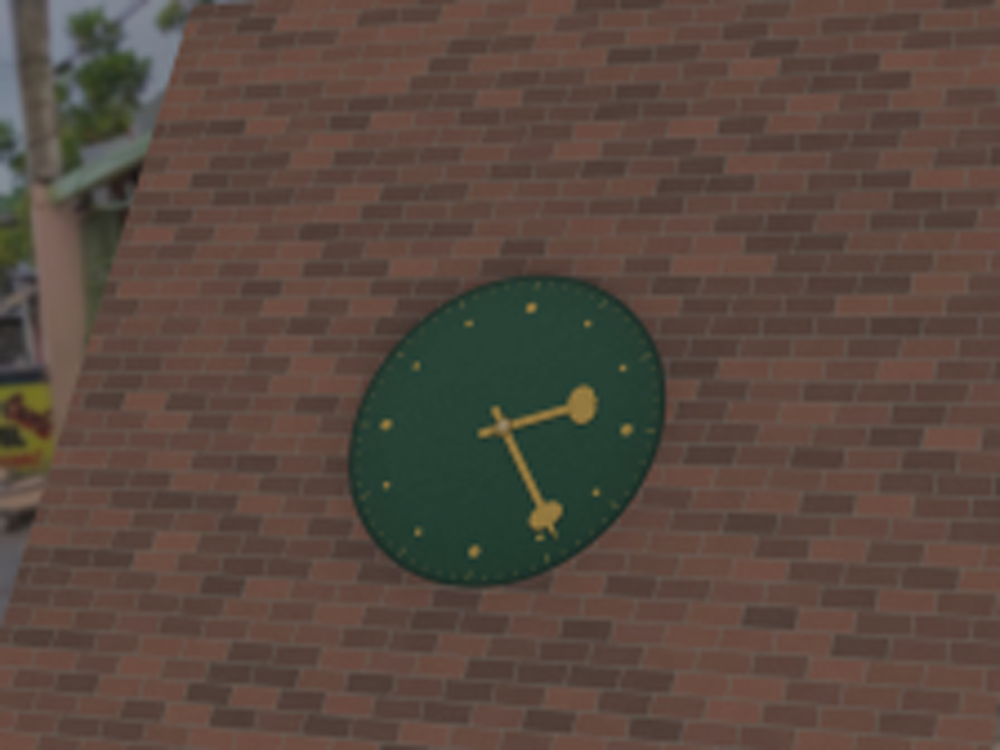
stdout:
{"hour": 2, "minute": 24}
